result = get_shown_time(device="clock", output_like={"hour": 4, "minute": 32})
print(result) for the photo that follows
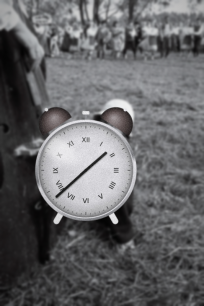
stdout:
{"hour": 1, "minute": 38}
